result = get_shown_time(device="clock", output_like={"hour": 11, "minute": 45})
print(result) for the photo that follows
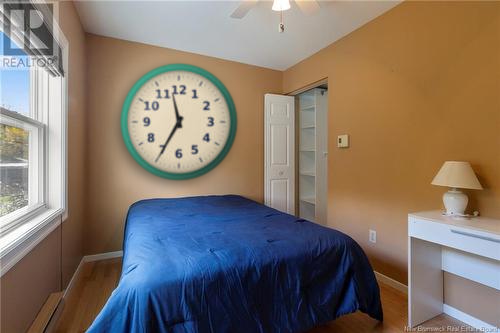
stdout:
{"hour": 11, "minute": 35}
